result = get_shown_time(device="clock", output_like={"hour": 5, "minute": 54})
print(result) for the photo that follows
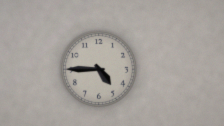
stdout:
{"hour": 4, "minute": 45}
